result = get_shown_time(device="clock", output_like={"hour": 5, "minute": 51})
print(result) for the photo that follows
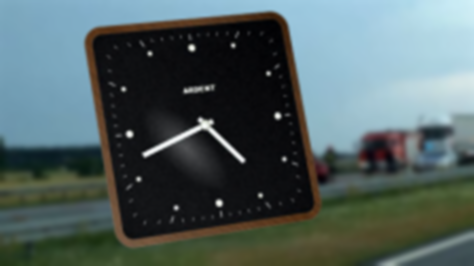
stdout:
{"hour": 4, "minute": 42}
